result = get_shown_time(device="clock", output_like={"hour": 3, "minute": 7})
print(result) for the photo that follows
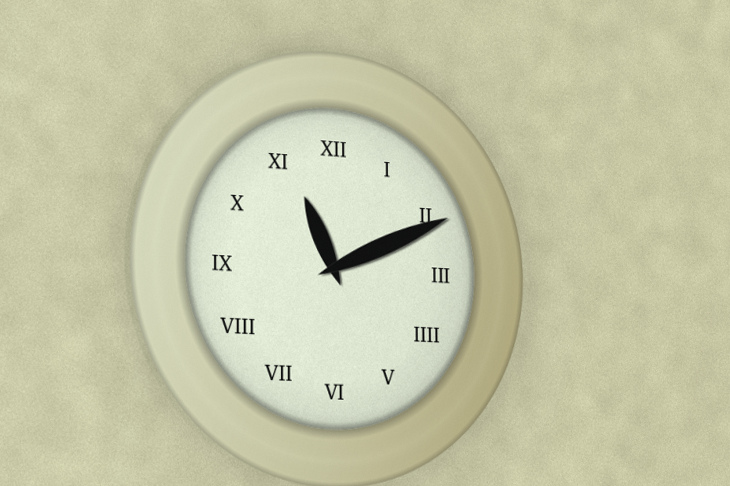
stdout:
{"hour": 11, "minute": 11}
